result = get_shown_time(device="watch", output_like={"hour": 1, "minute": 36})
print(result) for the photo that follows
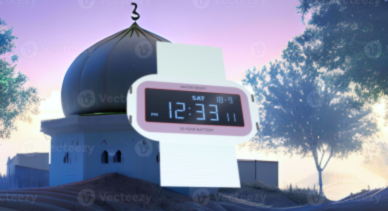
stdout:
{"hour": 12, "minute": 33}
